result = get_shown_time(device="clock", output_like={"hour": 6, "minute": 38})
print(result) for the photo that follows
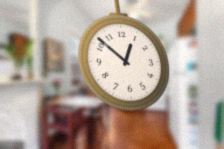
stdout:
{"hour": 12, "minute": 52}
